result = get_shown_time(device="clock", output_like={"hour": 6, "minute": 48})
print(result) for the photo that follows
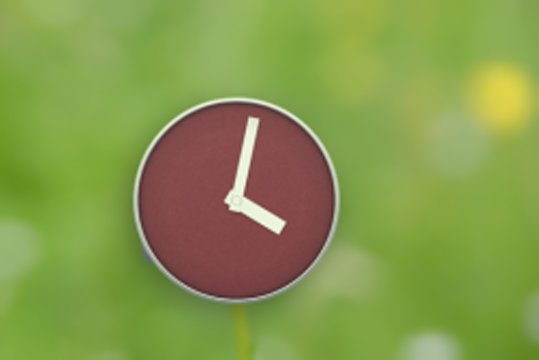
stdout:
{"hour": 4, "minute": 2}
